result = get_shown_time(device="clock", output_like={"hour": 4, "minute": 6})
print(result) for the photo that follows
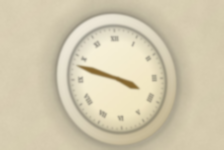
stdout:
{"hour": 3, "minute": 48}
